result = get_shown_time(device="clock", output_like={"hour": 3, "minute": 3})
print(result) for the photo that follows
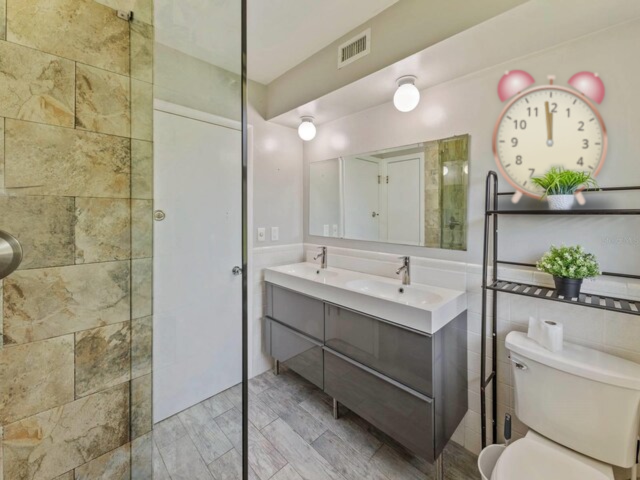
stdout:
{"hour": 11, "minute": 59}
